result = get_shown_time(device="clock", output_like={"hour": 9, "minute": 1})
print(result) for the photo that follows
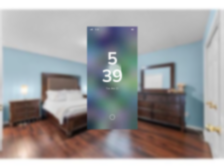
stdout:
{"hour": 5, "minute": 39}
